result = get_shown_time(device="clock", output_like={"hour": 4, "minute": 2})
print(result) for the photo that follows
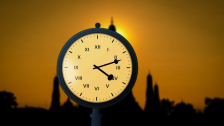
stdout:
{"hour": 4, "minute": 12}
